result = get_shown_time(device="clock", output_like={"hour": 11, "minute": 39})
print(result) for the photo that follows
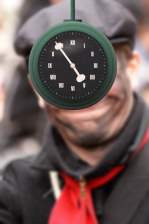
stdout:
{"hour": 4, "minute": 54}
